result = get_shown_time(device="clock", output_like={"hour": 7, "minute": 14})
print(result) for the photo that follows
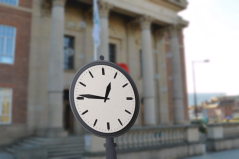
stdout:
{"hour": 12, "minute": 46}
